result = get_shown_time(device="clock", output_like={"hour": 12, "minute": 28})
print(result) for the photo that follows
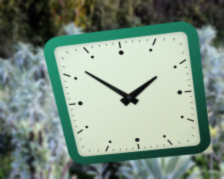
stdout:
{"hour": 1, "minute": 52}
